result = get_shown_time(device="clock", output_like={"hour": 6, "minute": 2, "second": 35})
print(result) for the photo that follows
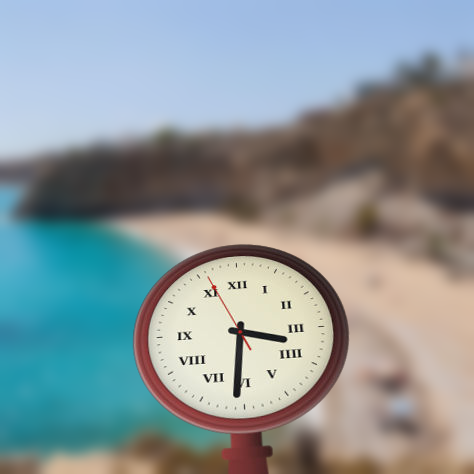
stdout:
{"hour": 3, "minute": 30, "second": 56}
